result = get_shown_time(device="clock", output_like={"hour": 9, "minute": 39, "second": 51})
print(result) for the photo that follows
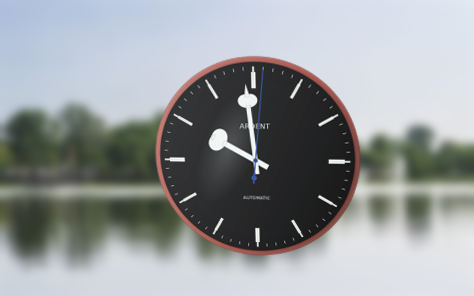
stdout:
{"hour": 9, "minute": 59, "second": 1}
